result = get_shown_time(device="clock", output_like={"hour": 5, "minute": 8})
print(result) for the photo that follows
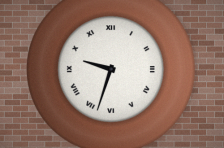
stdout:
{"hour": 9, "minute": 33}
